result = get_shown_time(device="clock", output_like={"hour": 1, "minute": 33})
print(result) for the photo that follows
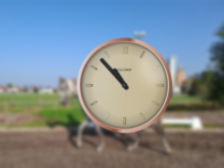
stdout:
{"hour": 10, "minute": 53}
